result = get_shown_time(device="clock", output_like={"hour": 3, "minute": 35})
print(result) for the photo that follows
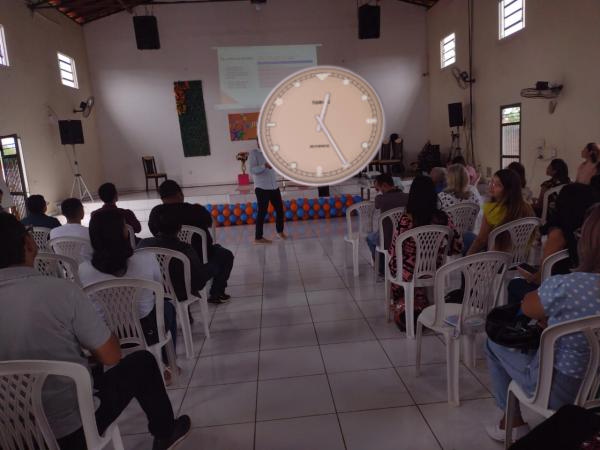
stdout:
{"hour": 12, "minute": 25}
